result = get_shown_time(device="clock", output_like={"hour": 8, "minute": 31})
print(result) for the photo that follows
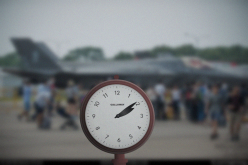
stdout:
{"hour": 2, "minute": 9}
